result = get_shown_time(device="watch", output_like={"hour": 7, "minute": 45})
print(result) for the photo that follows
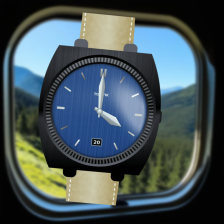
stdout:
{"hour": 4, "minute": 0}
